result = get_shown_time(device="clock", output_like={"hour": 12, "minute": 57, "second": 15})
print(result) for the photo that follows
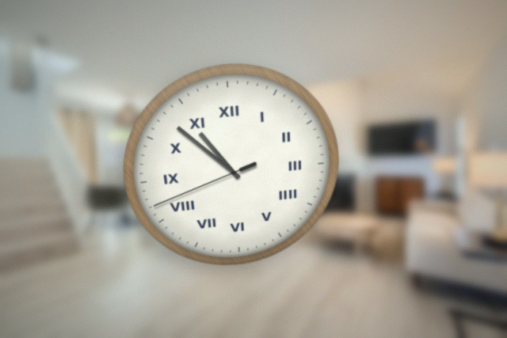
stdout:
{"hour": 10, "minute": 52, "second": 42}
